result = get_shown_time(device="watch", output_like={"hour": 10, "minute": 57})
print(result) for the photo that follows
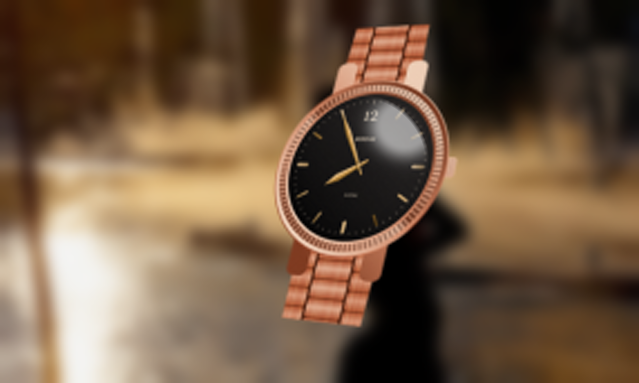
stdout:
{"hour": 7, "minute": 55}
